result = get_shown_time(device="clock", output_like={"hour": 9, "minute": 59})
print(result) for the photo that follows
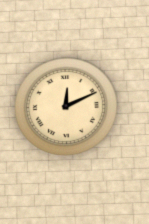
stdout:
{"hour": 12, "minute": 11}
